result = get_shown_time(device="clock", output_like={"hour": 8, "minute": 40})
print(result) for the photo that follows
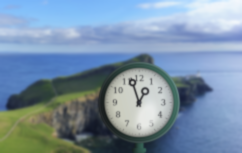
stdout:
{"hour": 12, "minute": 57}
